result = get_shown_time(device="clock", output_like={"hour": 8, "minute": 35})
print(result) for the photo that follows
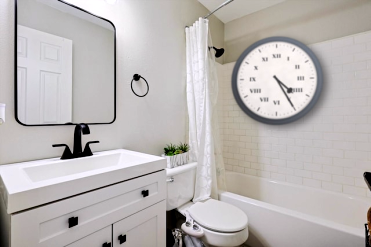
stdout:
{"hour": 4, "minute": 25}
